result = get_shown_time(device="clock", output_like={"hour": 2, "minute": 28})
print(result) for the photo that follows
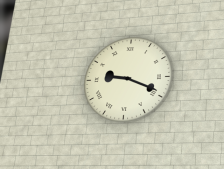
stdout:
{"hour": 9, "minute": 19}
